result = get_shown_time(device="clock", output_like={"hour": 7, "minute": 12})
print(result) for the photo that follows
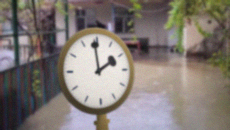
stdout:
{"hour": 1, "minute": 59}
